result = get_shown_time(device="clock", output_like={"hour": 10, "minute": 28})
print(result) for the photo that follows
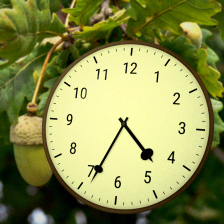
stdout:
{"hour": 4, "minute": 34}
